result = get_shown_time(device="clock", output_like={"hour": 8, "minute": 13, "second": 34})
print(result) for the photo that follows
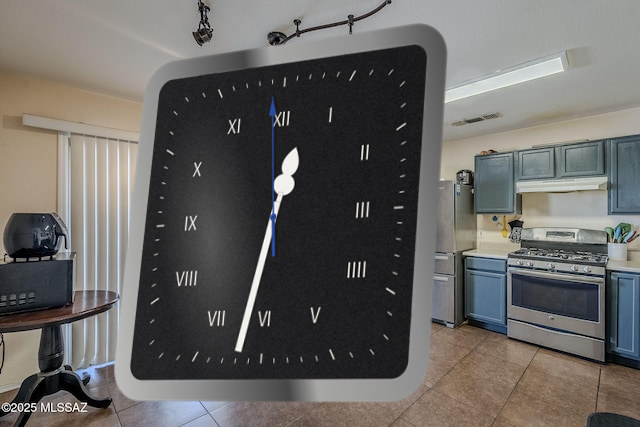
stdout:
{"hour": 12, "minute": 31, "second": 59}
